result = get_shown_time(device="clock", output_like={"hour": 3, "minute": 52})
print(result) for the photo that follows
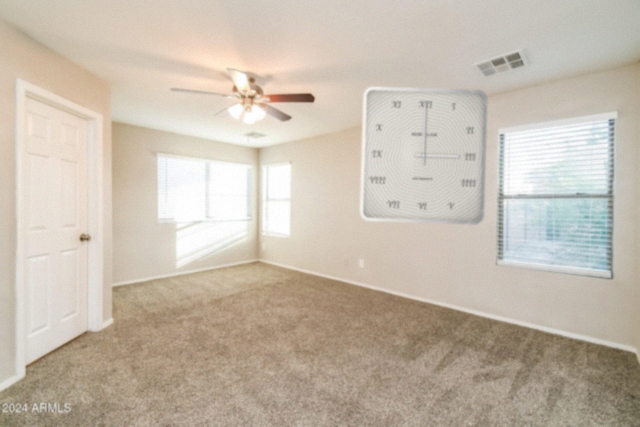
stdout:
{"hour": 3, "minute": 0}
